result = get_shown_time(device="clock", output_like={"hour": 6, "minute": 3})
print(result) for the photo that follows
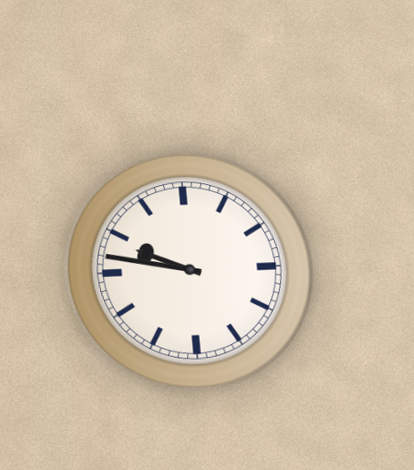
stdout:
{"hour": 9, "minute": 47}
